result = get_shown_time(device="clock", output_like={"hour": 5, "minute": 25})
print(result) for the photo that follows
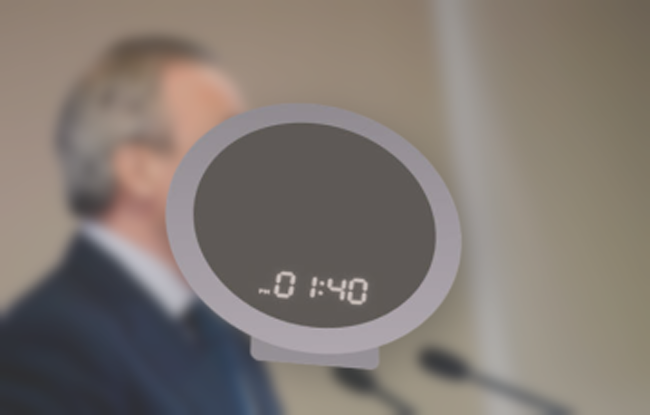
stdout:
{"hour": 1, "minute": 40}
